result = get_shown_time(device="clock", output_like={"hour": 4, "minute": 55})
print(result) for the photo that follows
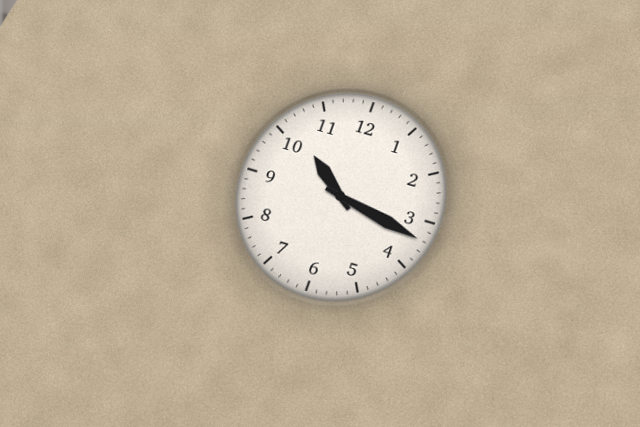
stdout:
{"hour": 10, "minute": 17}
